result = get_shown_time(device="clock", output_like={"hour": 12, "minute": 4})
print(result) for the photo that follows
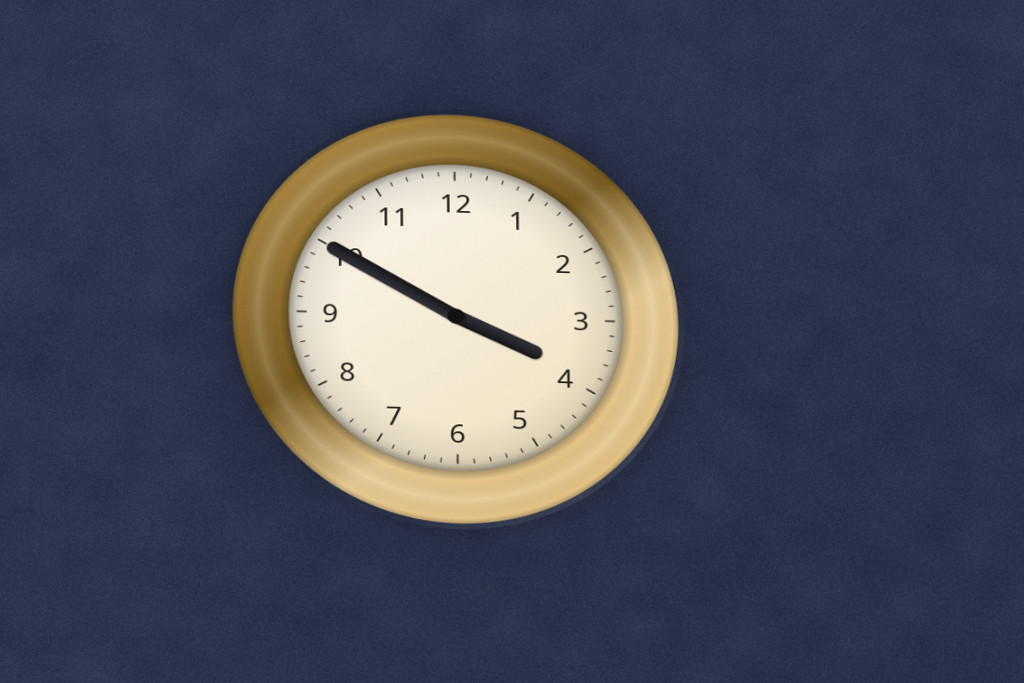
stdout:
{"hour": 3, "minute": 50}
